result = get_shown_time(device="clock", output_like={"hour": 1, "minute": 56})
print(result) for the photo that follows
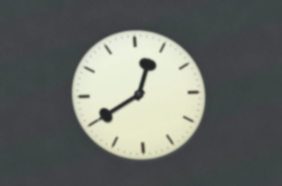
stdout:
{"hour": 12, "minute": 40}
